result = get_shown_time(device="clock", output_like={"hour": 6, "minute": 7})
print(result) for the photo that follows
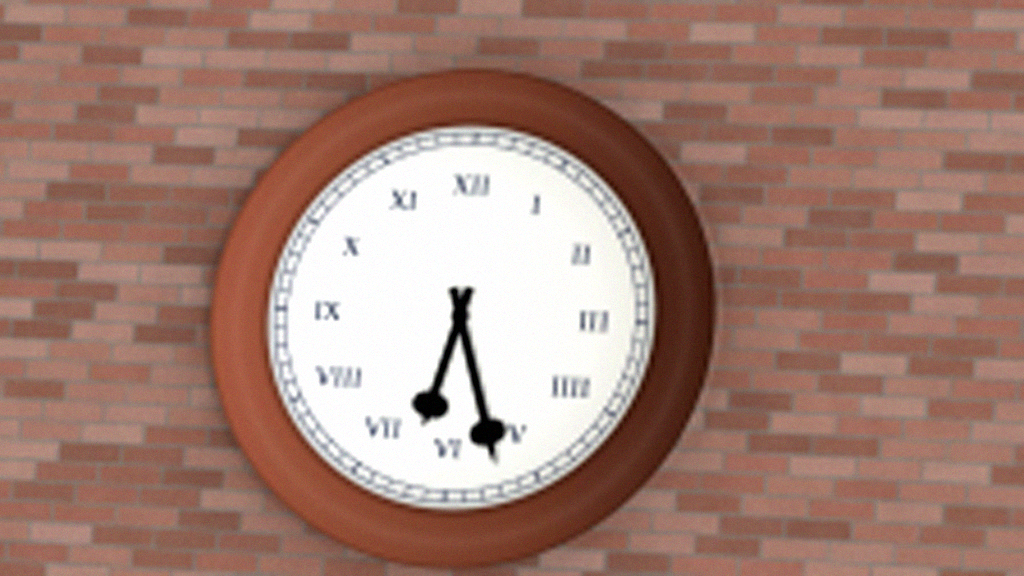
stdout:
{"hour": 6, "minute": 27}
